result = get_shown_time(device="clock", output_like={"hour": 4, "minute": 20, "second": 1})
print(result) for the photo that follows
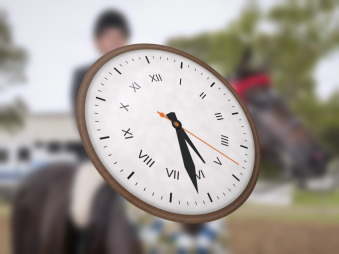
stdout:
{"hour": 5, "minute": 31, "second": 23}
